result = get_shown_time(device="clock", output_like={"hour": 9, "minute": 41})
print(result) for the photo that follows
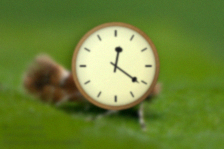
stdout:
{"hour": 12, "minute": 21}
